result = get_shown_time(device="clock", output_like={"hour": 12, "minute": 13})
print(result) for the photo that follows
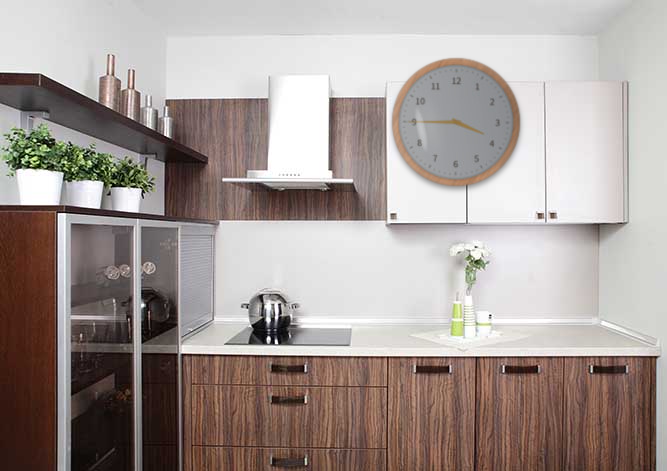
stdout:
{"hour": 3, "minute": 45}
